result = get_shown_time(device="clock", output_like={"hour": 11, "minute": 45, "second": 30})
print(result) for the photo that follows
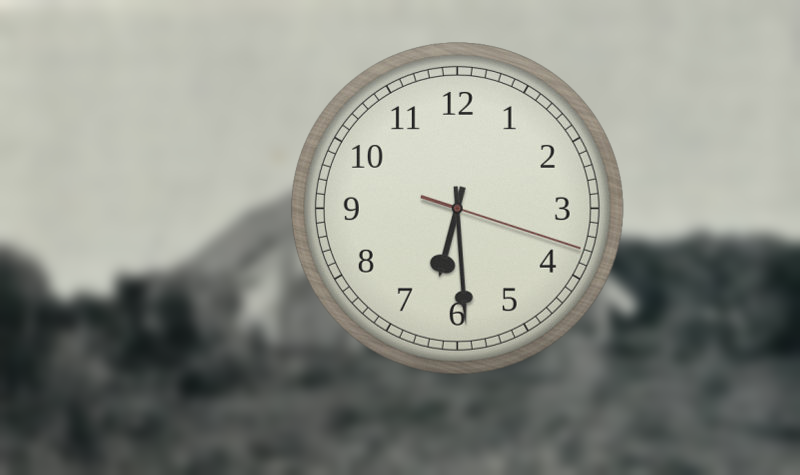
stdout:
{"hour": 6, "minute": 29, "second": 18}
